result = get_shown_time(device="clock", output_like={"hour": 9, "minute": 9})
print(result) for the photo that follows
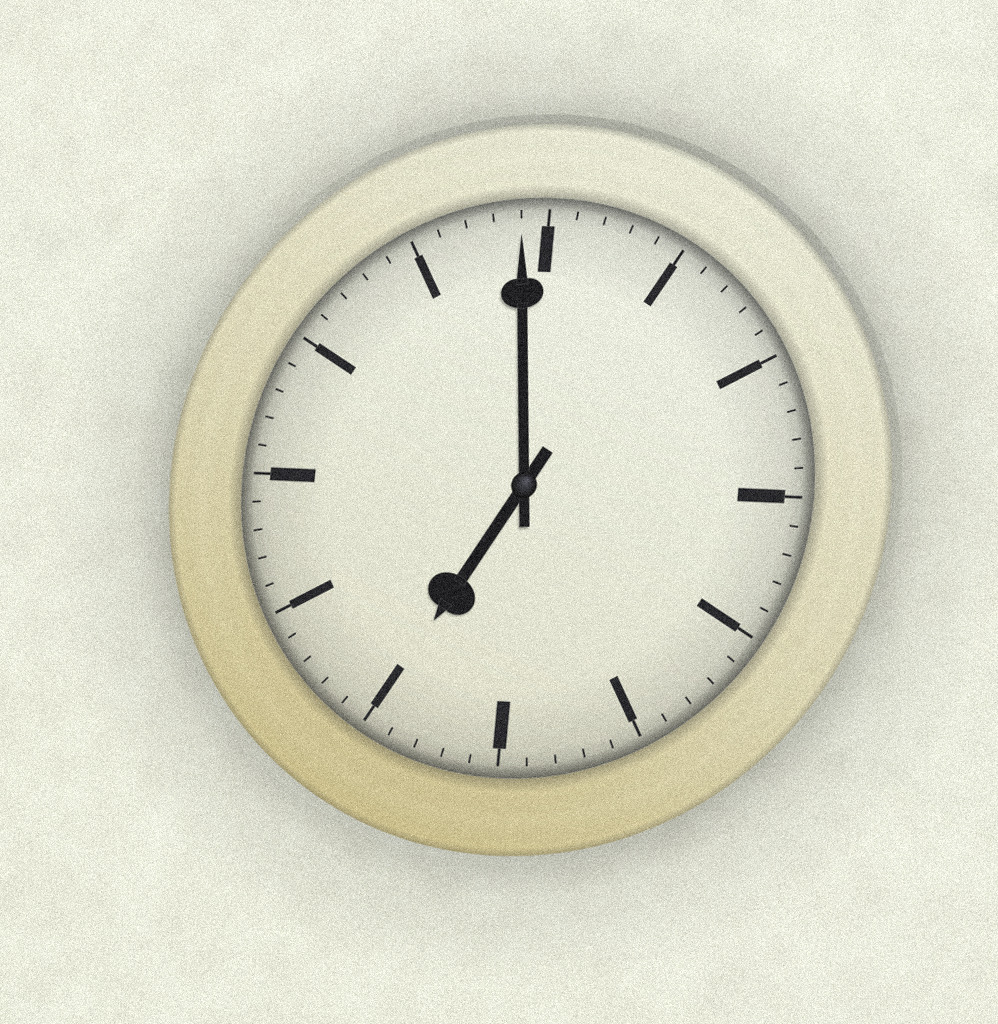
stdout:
{"hour": 6, "minute": 59}
